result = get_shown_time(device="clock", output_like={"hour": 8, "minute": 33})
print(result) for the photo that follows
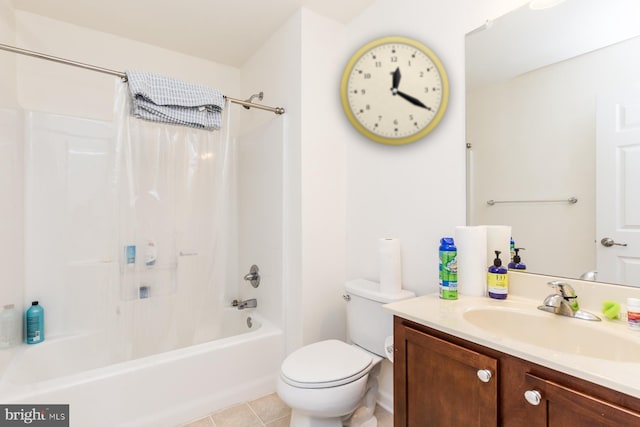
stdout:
{"hour": 12, "minute": 20}
